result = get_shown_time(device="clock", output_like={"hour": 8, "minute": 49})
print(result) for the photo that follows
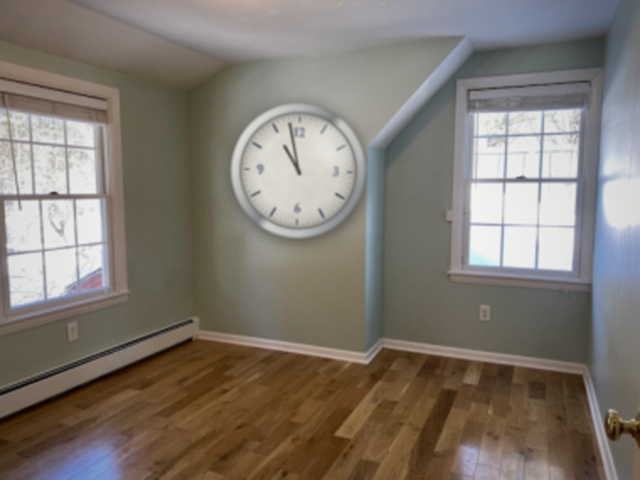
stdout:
{"hour": 10, "minute": 58}
